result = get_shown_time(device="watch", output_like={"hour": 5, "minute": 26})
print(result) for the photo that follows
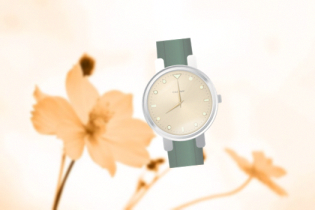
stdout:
{"hour": 8, "minute": 0}
